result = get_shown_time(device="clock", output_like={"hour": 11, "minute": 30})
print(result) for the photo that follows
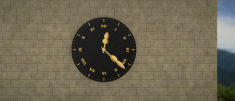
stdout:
{"hour": 12, "minute": 22}
